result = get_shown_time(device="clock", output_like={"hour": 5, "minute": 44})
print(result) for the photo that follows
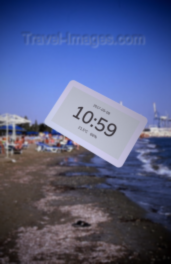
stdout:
{"hour": 10, "minute": 59}
